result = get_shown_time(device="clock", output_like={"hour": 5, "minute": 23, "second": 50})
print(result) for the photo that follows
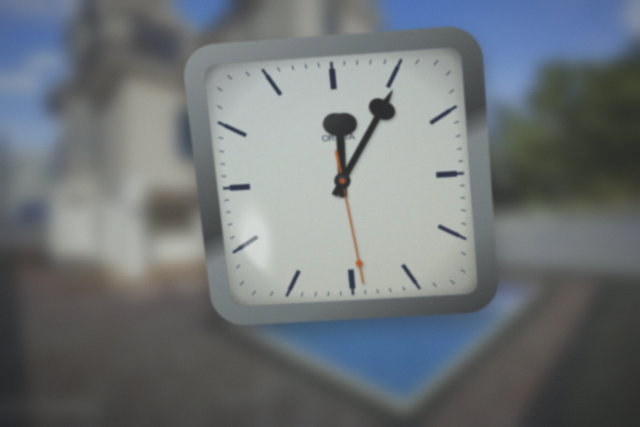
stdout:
{"hour": 12, "minute": 5, "second": 29}
